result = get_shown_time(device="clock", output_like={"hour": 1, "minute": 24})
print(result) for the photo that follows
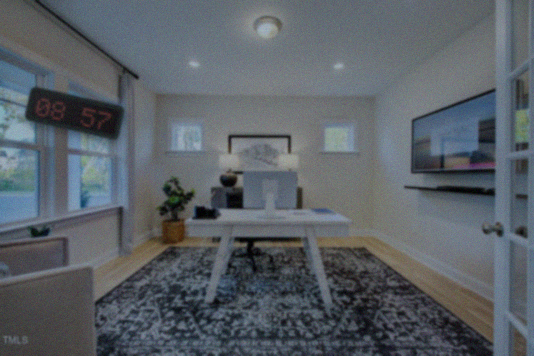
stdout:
{"hour": 8, "minute": 57}
